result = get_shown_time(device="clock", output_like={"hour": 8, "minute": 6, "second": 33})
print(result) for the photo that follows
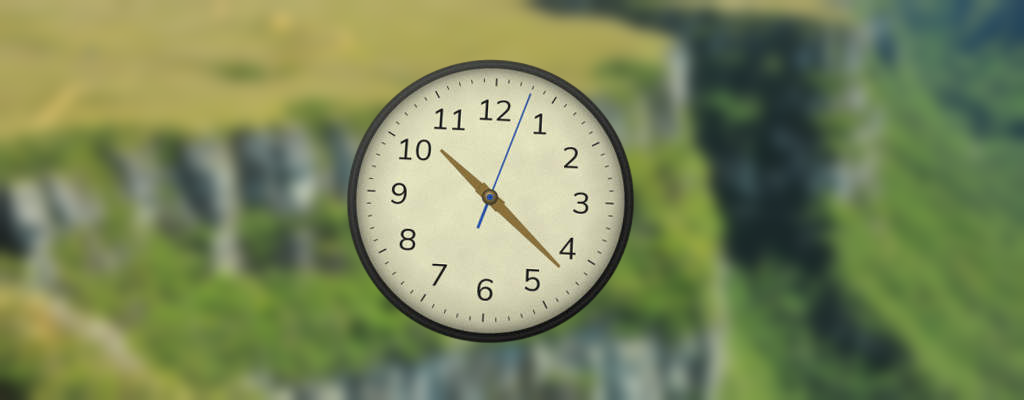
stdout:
{"hour": 10, "minute": 22, "second": 3}
